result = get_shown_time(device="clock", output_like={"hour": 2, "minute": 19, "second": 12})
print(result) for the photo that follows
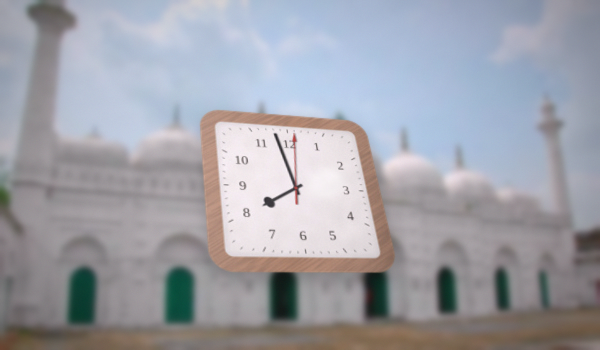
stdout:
{"hour": 7, "minute": 58, "second": 1}
